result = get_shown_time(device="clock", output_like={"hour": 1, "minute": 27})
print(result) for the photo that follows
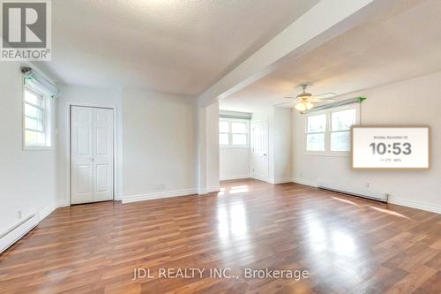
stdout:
{"hour": 10, "minute": 53}
